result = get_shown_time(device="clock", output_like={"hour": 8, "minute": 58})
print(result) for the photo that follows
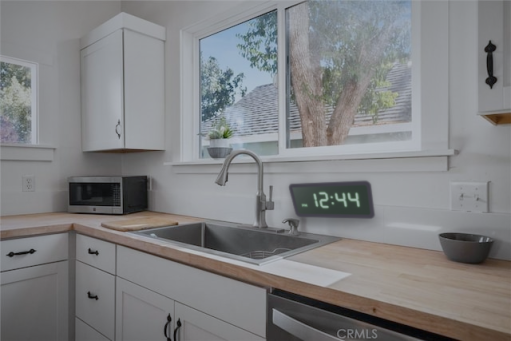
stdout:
{"hour": 12, "minute": 44}
